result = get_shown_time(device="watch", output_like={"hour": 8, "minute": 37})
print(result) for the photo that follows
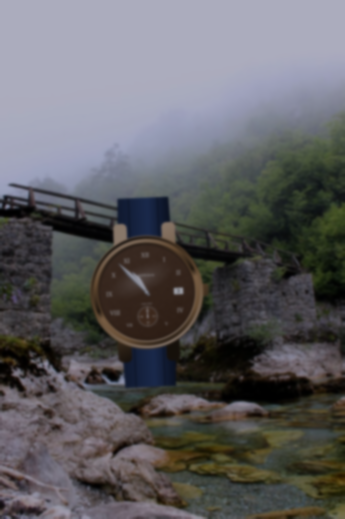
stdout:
{"hour": 10, "minute": 53}
